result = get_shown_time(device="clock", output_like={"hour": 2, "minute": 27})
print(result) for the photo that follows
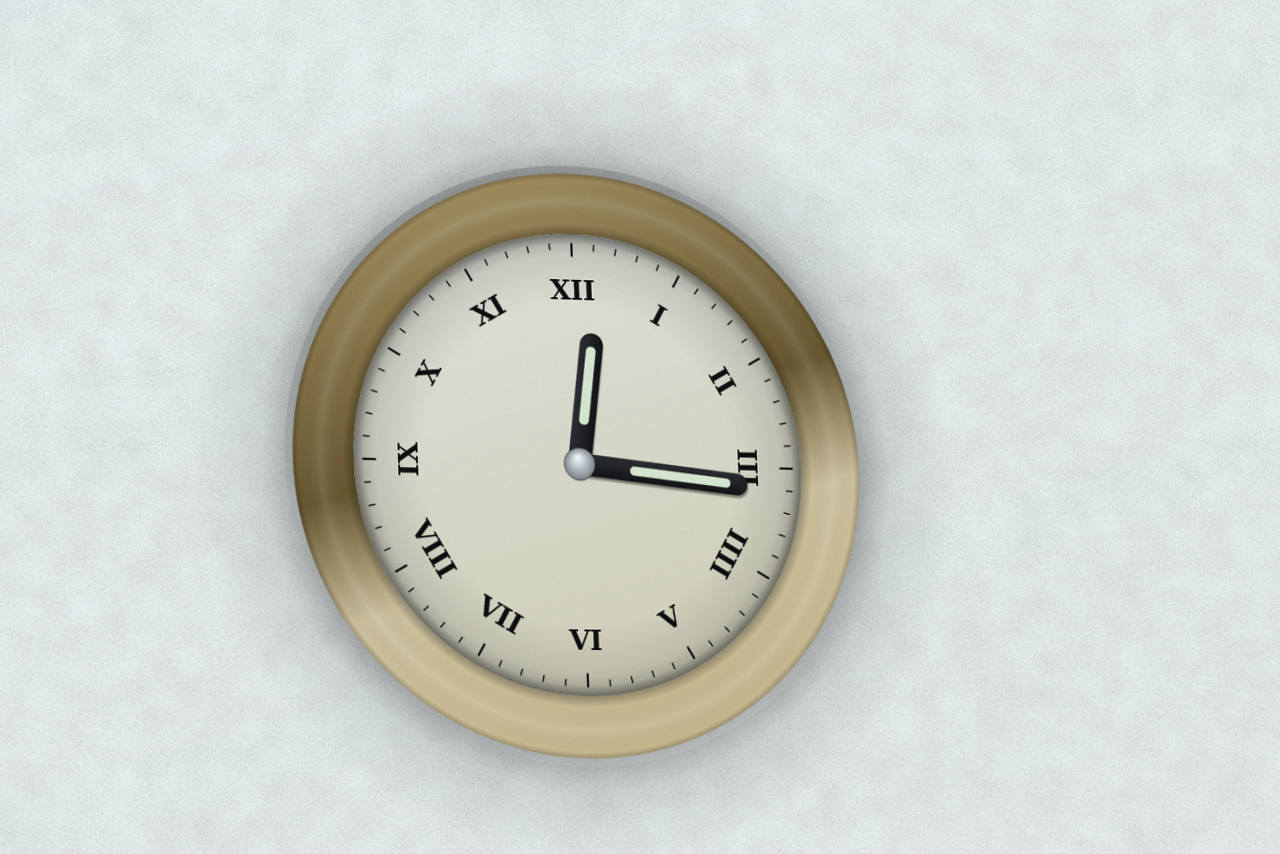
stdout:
{"hour": 12, "minute": 16}
